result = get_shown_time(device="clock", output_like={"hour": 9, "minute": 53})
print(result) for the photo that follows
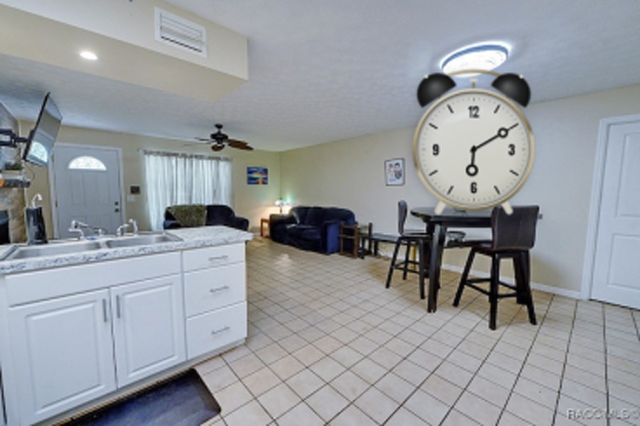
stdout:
{"hour": 6, "minute": 10}
